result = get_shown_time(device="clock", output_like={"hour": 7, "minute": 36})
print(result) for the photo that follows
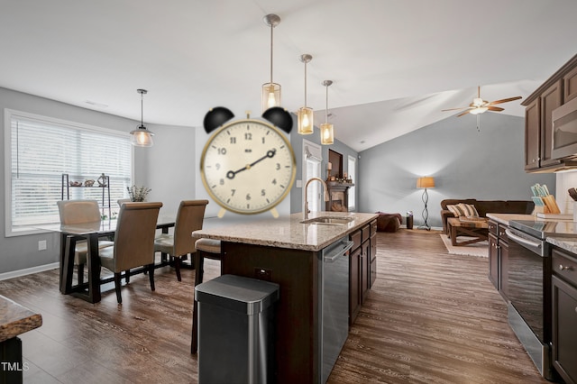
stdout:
{"hour": 8, "minute": 10}
